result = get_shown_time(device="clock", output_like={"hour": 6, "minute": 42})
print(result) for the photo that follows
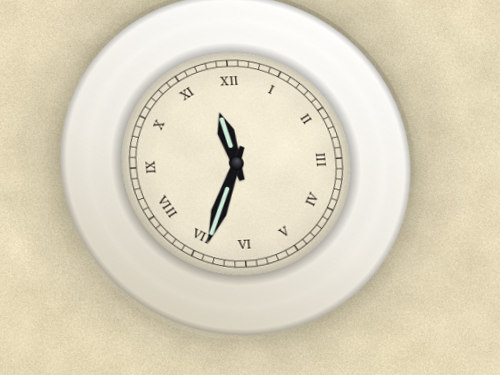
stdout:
{"hour": 11, "minute": 34}
